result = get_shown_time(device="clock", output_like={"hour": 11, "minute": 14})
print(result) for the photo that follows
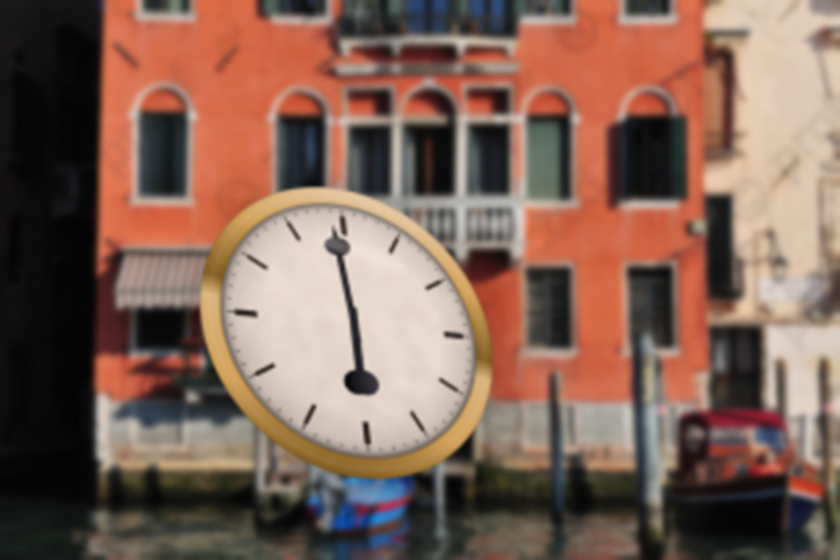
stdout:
{"hour": 5, "minute": 59}
